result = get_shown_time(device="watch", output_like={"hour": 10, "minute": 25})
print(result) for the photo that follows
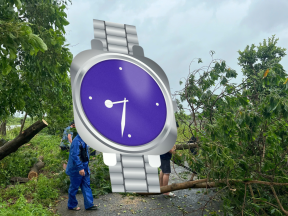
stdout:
{"hour": 8, "minute": 32}
